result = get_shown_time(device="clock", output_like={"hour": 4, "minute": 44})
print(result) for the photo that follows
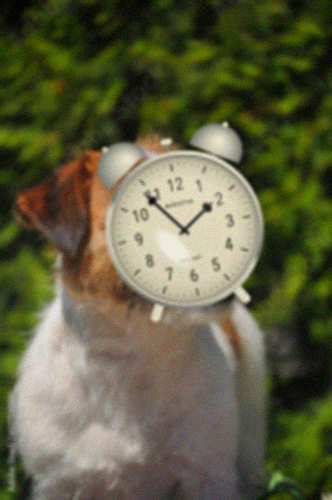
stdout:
{"hour": 1, "minute": 54}
